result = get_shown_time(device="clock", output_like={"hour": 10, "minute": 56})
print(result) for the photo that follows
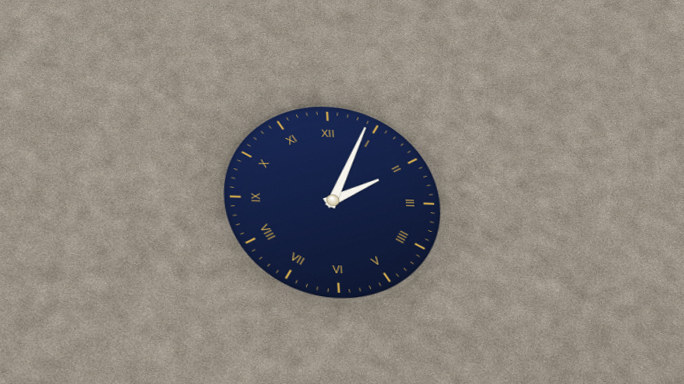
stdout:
{"hour": 2, "minute": 4}
